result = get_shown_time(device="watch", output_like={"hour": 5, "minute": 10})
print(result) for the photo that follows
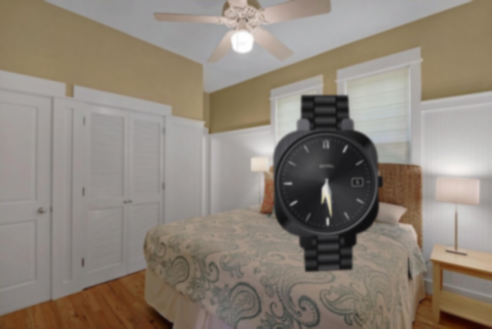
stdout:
{"hour": 6, "minute": 29}
